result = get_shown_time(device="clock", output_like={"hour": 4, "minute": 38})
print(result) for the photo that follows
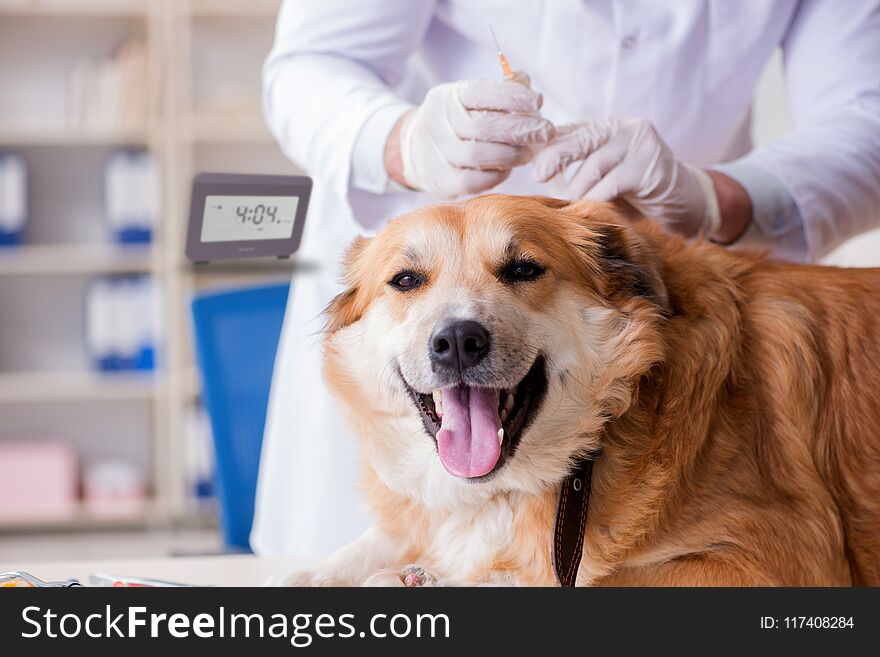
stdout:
{"hour": 4, "minute": 4}
